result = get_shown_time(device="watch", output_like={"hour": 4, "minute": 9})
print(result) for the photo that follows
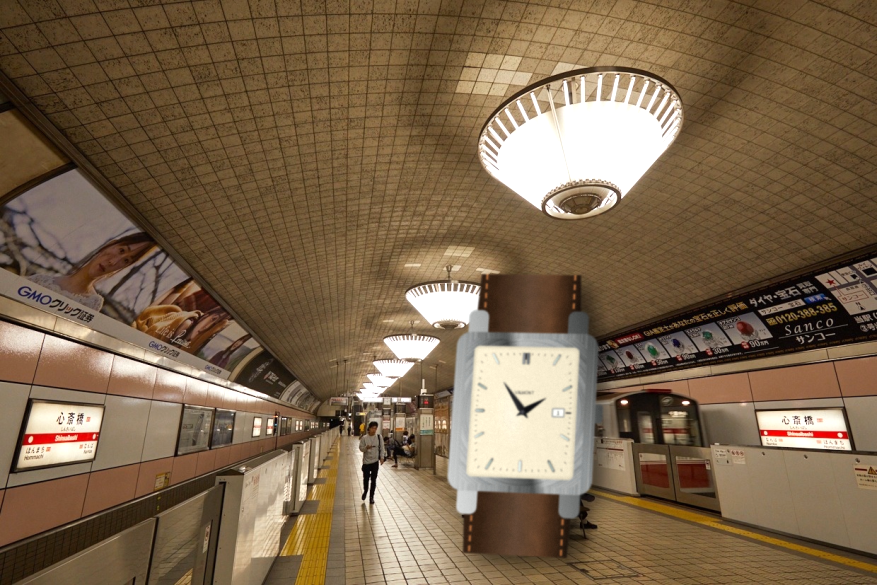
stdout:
{"hour": 1, "minute": 54}
